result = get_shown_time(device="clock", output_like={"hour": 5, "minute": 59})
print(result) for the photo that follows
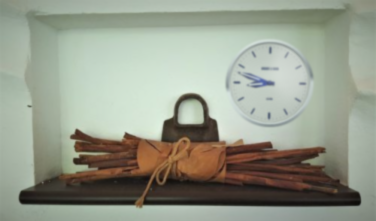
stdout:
{"hour": 8, "minute": 48}
